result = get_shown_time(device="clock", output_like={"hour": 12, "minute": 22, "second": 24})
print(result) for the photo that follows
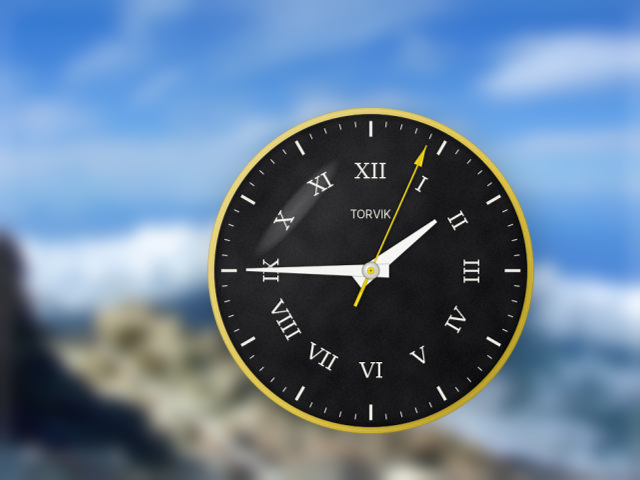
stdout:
{"hour": 1, "minute": 45, "second": 4}
